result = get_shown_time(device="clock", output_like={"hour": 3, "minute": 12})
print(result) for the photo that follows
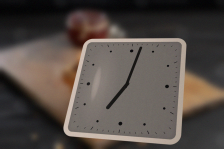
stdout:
{"hour": 7, "minute": 2}
